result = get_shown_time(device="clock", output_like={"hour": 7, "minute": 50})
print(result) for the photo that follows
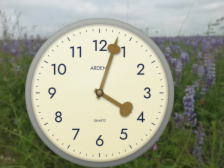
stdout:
{"hour": 4, "minute": 3}
